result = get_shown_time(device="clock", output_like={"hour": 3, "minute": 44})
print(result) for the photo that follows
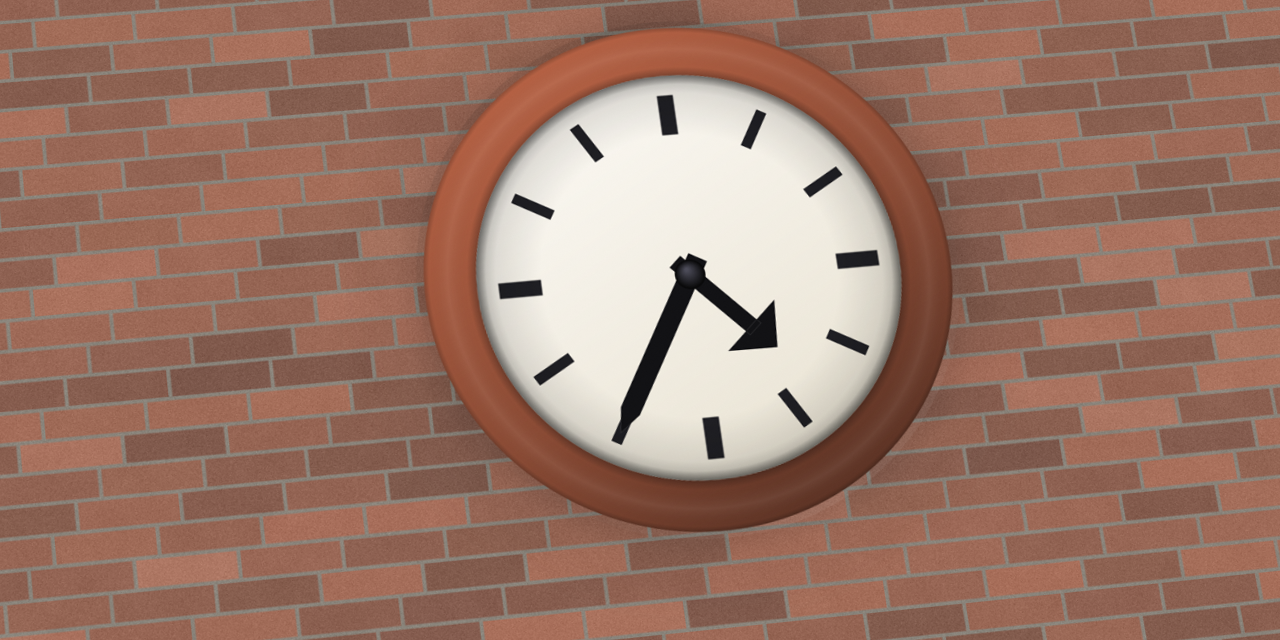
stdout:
{"hour": 4, "minute": 35}
